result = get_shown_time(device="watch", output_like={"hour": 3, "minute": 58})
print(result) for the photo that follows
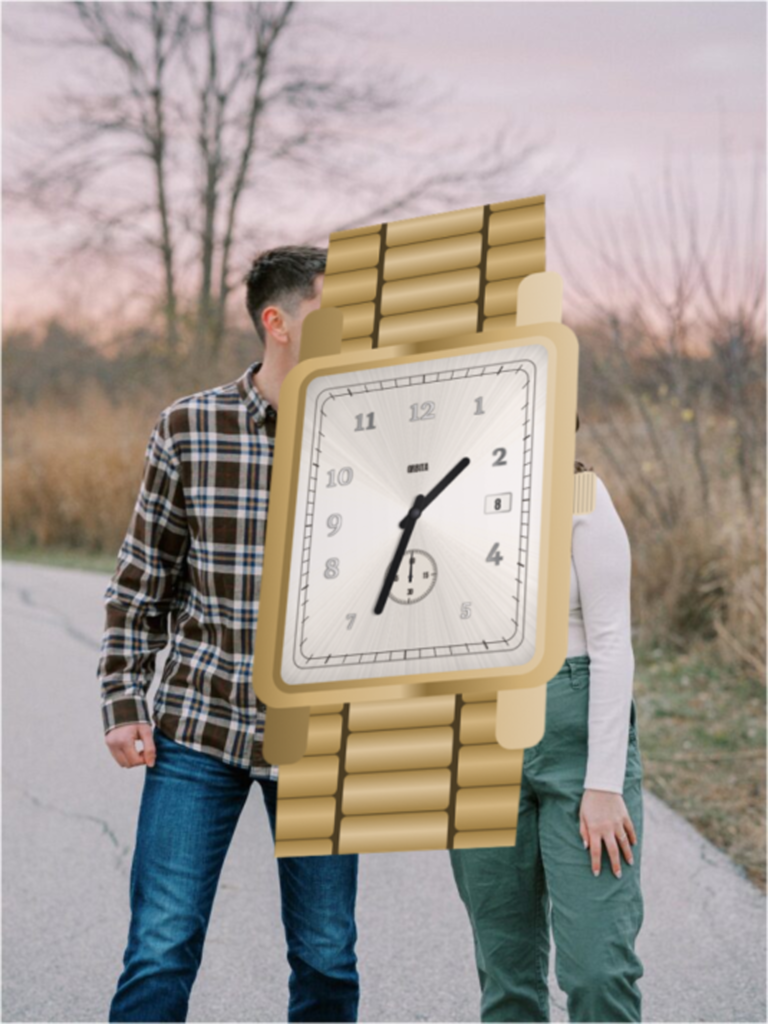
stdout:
{"hour": 1, "minute": 33}
